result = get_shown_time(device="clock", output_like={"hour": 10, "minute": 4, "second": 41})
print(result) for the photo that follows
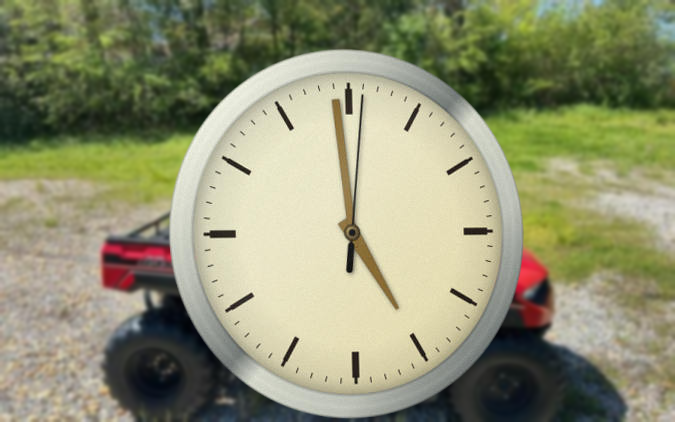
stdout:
{"hour": 4, "minute": 59, "second": 1}
